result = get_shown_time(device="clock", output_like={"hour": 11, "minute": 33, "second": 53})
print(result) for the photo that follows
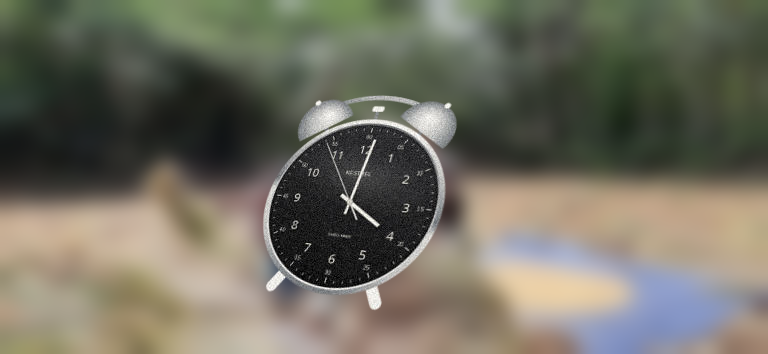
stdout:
{"hour": 4, "minute": 0, "second": 54}
